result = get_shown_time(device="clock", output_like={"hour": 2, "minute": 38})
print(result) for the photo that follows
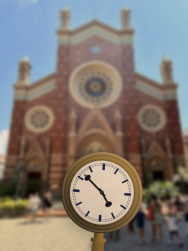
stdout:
{"hour": 4, "minute": 52}
